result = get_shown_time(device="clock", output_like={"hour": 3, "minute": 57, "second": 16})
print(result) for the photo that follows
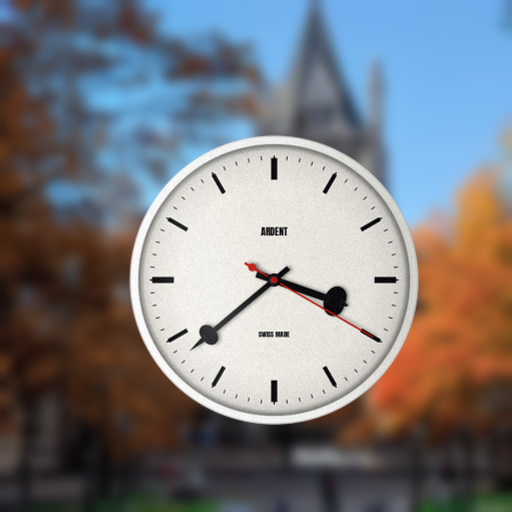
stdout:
{"hour": 3, "minute": 38, "second": 20}
